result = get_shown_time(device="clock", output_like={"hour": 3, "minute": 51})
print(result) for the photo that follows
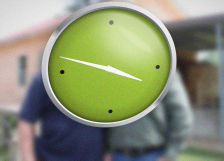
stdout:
{"hour": 3, "minute": 48}
